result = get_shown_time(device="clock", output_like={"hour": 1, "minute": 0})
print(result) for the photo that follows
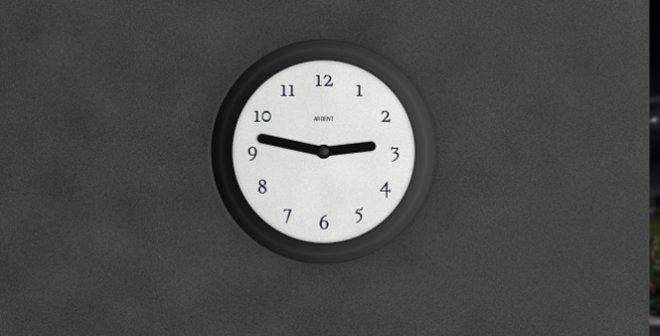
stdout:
{"hour": 2, "minute": 47}
